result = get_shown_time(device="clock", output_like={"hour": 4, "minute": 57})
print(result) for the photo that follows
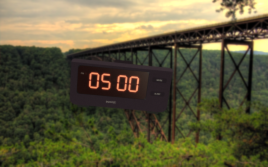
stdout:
{"hour": 5, "minute": 0}
